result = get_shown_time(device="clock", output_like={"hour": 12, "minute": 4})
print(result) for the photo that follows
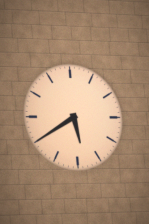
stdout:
{"hour": 5, "minute": 40}
